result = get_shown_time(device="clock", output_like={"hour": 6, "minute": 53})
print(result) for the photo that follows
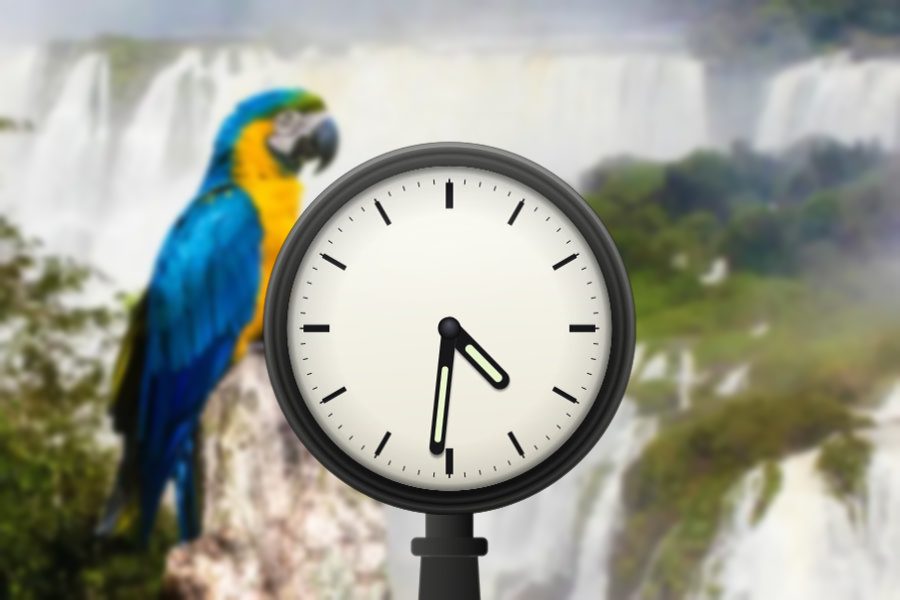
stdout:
{"hour": 4, "minute": 31}
